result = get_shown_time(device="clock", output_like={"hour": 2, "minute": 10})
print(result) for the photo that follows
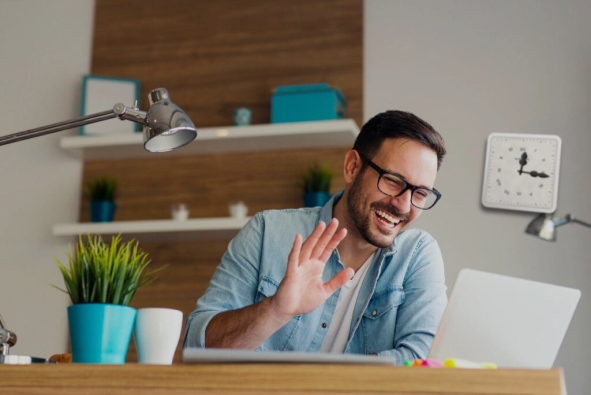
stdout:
{"hour": 12, "minute": 16}
